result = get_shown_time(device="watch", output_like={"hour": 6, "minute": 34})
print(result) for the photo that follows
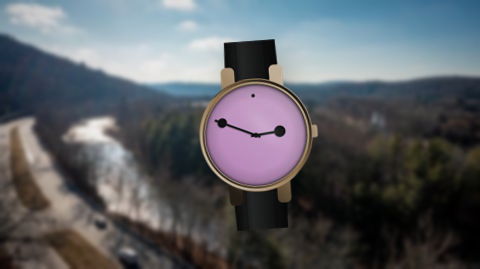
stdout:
{"hour": 2, "minute": 49}
